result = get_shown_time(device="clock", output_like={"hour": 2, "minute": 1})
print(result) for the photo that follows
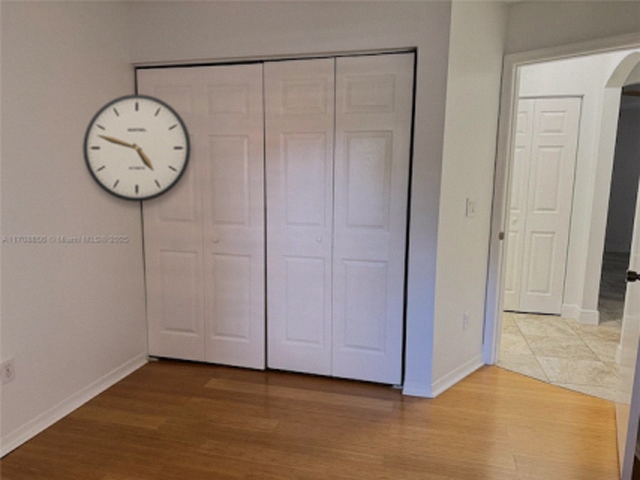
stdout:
{"hour": 4, "minute": 48}
